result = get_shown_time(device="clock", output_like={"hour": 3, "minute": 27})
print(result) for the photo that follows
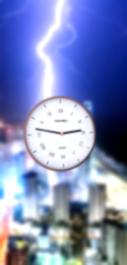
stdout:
{"hour": 2, "minute": 47}
